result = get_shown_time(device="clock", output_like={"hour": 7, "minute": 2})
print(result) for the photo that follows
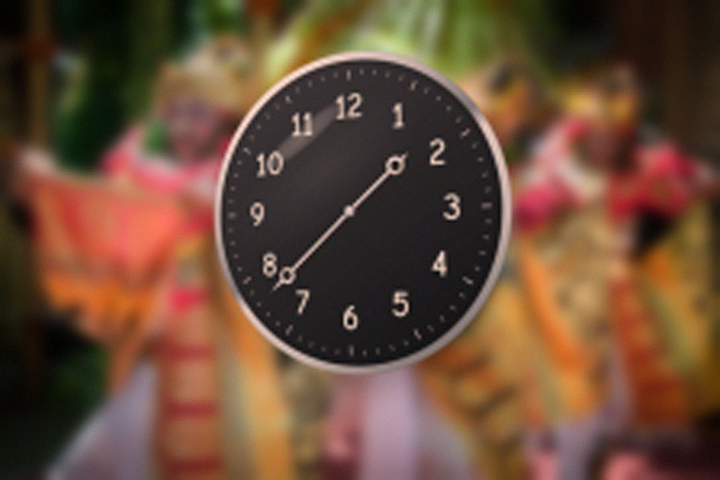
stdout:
{"hour": 1, "minute": 38}
